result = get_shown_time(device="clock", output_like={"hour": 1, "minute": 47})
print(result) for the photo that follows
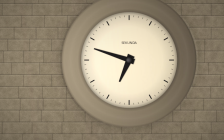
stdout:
{"hour": 6, "minute": 48}
